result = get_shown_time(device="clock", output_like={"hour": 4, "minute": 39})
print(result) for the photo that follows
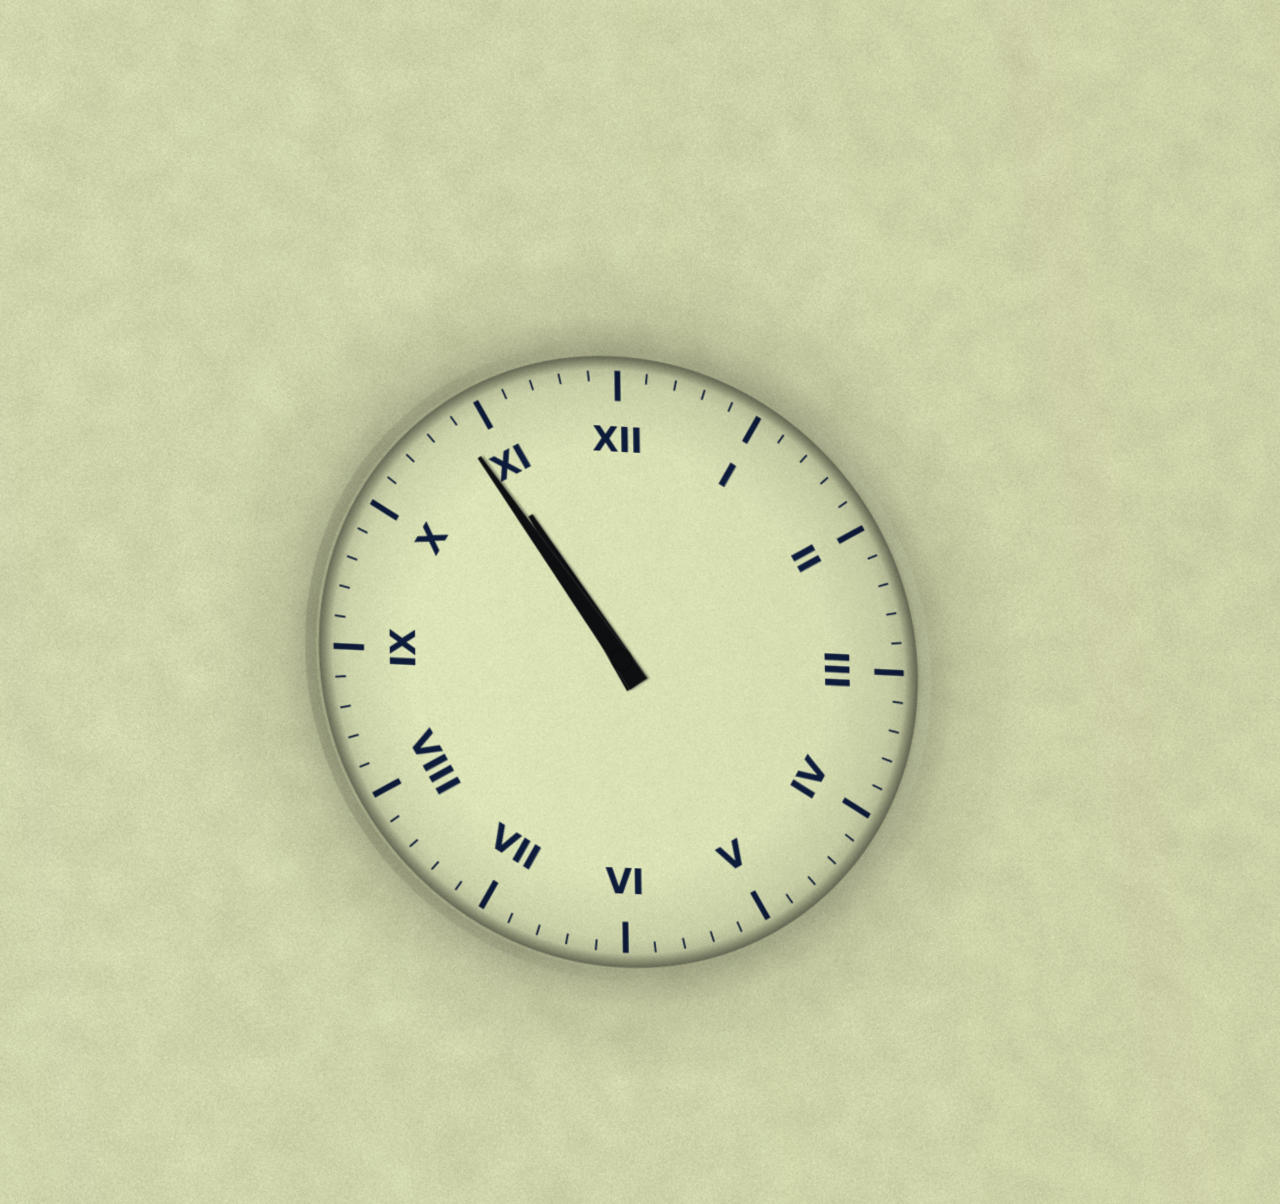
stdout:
{"hour": 10, "minute": 54}
